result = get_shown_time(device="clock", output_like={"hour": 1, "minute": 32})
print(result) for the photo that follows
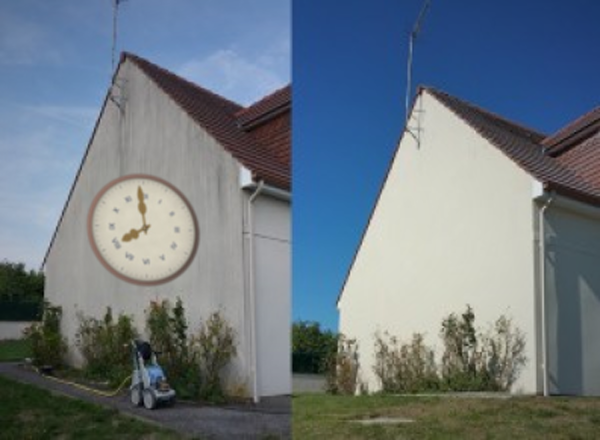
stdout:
{"hour": 7, "minute": 59}
